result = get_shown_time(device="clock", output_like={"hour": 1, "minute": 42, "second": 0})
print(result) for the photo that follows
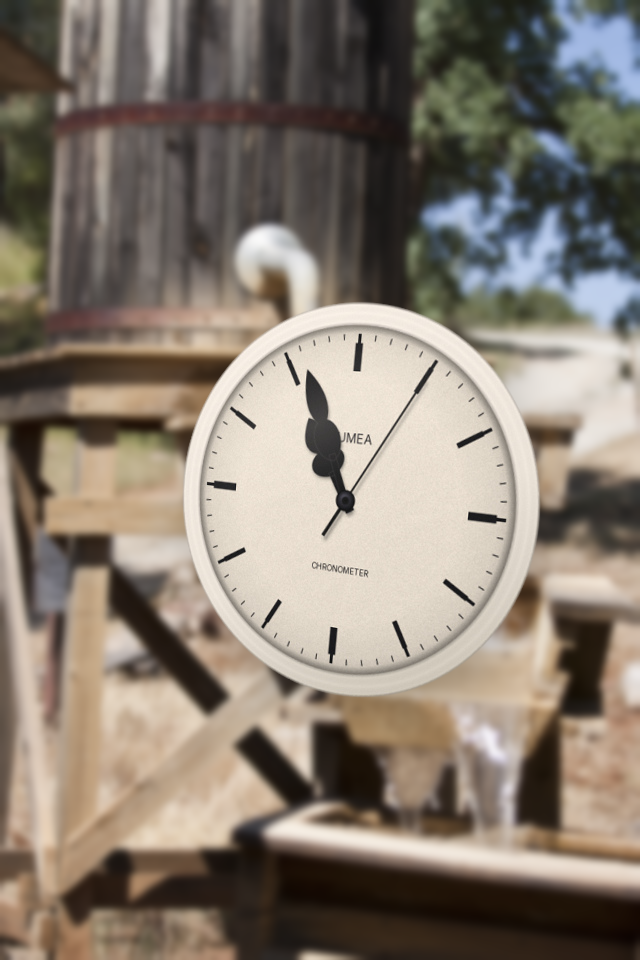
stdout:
{"hour": 10, "minute": 56, "second": 5}
